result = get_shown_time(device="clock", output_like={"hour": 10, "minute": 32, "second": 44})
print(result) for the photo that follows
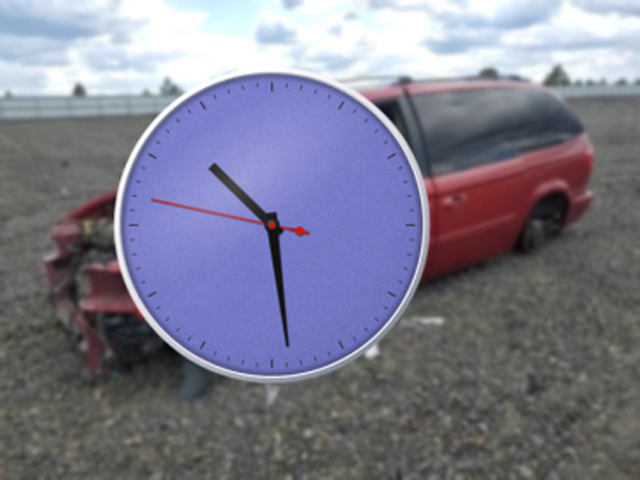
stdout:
{"hour": 10, "minute": 28, "second": 47}
